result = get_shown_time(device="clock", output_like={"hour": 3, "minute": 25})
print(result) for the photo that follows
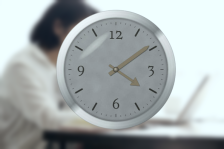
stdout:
{"hour": 4, "minute": 9}
